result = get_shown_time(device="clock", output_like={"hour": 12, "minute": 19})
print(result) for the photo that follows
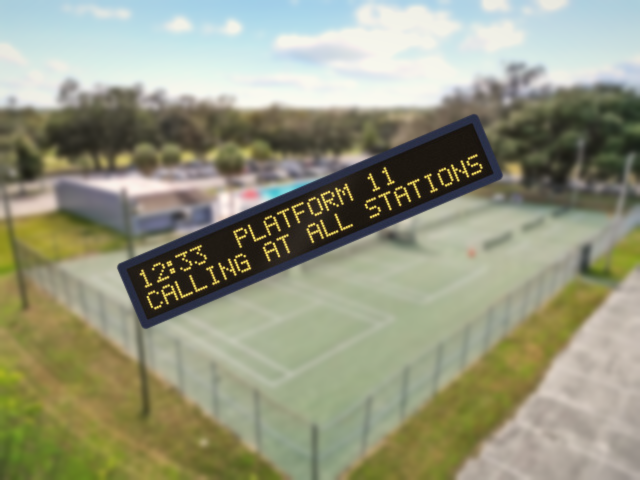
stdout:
{"hour": 12, "minute": 33}
